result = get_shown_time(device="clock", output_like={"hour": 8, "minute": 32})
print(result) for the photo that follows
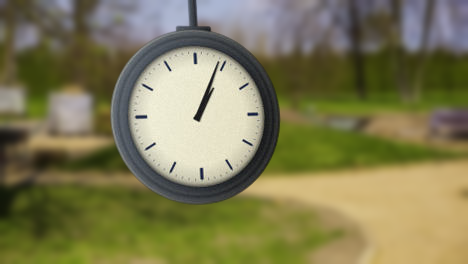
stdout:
{"hour": 1, "minute": 4}
